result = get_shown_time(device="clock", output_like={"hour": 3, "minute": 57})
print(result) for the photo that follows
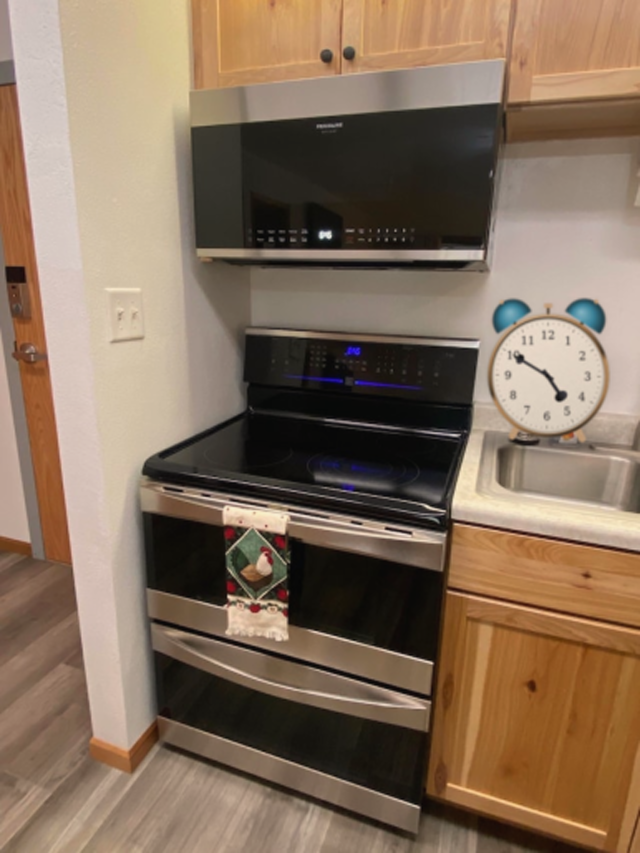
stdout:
{"hour": 4, "minute": 50}
